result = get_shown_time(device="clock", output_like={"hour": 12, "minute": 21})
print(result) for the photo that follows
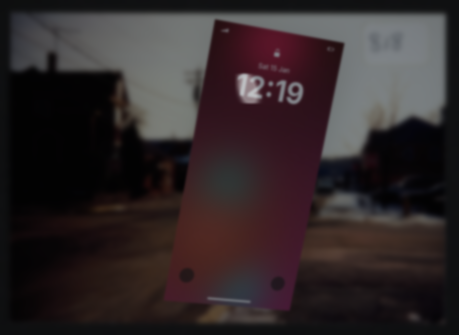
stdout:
{"hour": 12, "minute": 19}
